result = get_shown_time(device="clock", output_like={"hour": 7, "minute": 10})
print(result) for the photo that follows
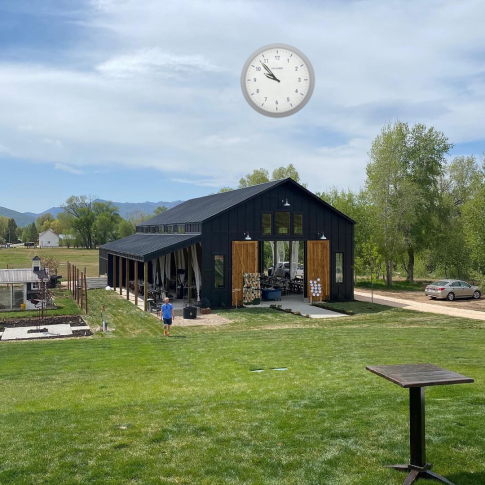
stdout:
{"hour": 9, "minute": 53}
